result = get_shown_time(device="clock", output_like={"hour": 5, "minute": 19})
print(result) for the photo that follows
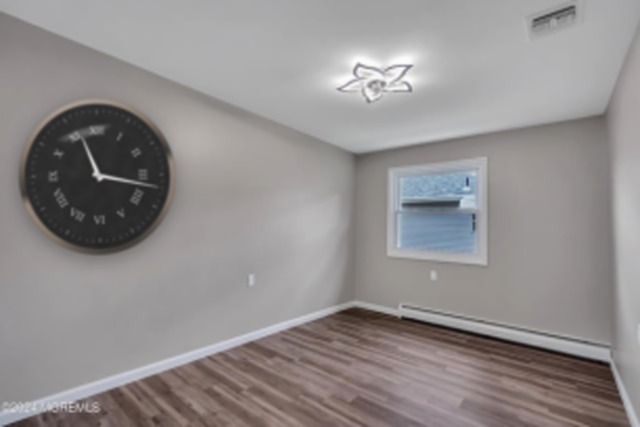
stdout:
{"hour": 11, "minute": 17}
